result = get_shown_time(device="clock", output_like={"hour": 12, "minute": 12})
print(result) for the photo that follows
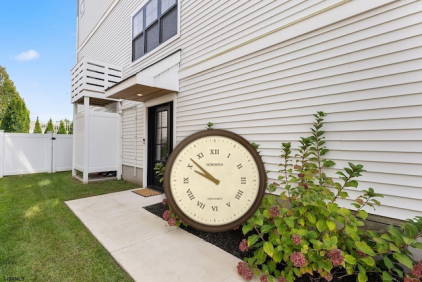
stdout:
{"hour": 9, "minute": 52}
